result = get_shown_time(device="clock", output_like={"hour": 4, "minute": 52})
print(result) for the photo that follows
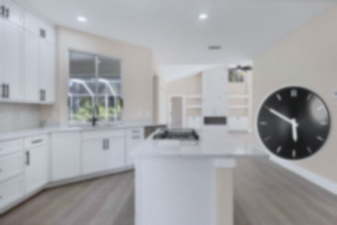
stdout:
{"hour": 5, "minute": 50}
